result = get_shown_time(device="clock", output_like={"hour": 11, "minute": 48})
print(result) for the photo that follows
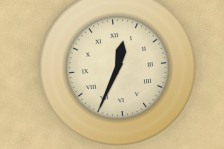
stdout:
{"hour": 12, "minute": 35}
